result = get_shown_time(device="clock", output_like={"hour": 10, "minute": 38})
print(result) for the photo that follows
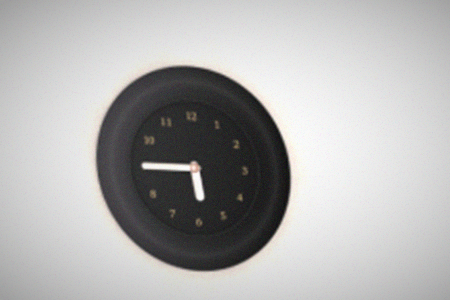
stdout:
{"hour": 5, "minute": 45}
